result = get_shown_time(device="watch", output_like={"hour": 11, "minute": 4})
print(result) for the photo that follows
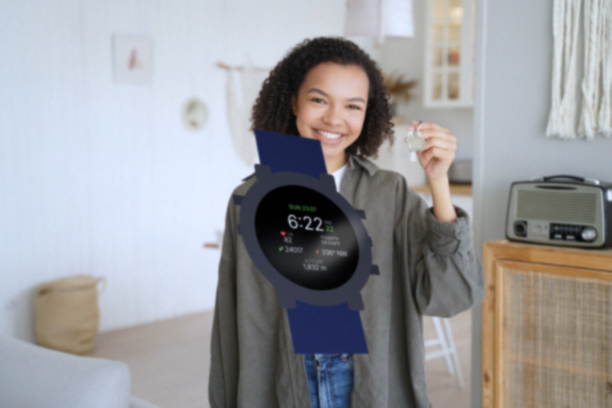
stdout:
{"hour": 6, "minute": 22}
